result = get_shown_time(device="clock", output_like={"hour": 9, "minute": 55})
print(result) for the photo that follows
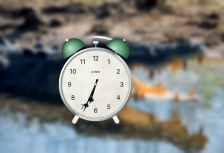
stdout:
{"hour": 6, "minute": 34}
